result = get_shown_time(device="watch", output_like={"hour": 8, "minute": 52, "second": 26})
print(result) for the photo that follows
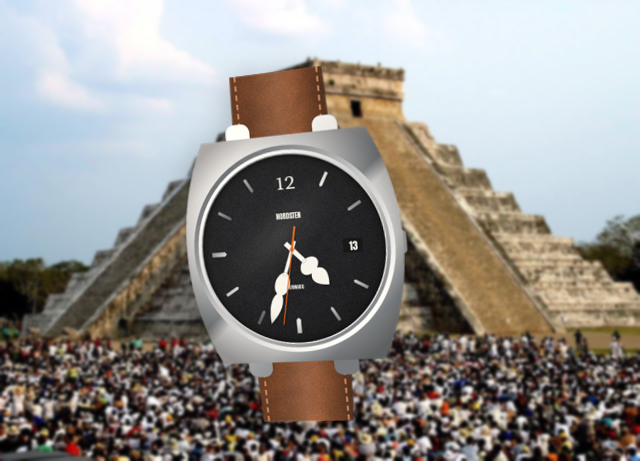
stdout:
{"hour": 4, "minute": 33, "second": 32}
